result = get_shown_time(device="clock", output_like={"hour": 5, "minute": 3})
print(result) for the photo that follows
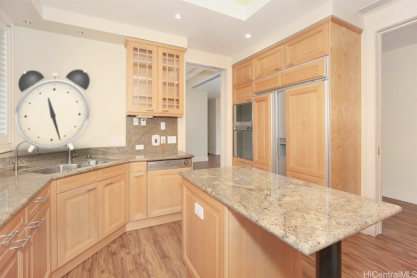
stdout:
{"hour": 11, "minute": 27}
